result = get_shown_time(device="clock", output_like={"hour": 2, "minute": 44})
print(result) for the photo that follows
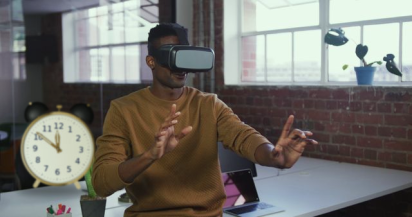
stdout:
{"hour": 11, "minute": 51}
